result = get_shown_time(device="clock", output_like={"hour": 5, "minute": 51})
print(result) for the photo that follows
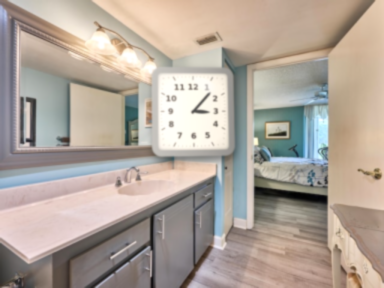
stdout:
{"hour": 3, "minute": 7}
